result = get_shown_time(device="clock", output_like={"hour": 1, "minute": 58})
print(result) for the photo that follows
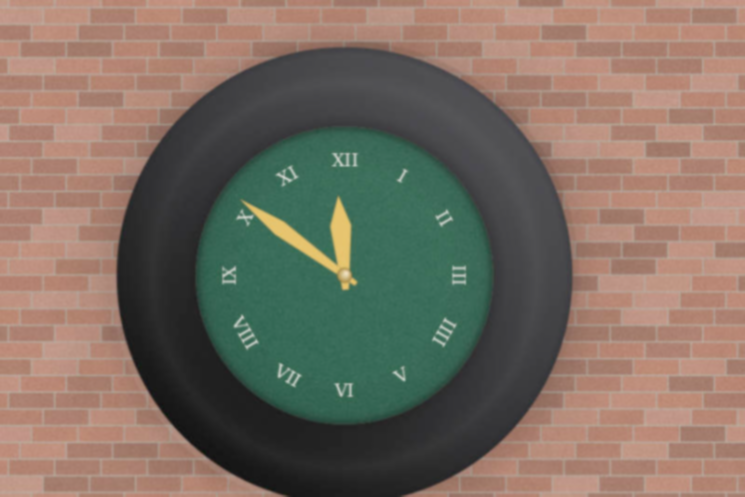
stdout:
{"hour": 11, "minute": 51}
